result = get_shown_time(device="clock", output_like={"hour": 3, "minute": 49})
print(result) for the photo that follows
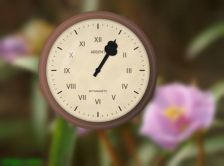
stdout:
{"hour": 1, "minute": 5}
